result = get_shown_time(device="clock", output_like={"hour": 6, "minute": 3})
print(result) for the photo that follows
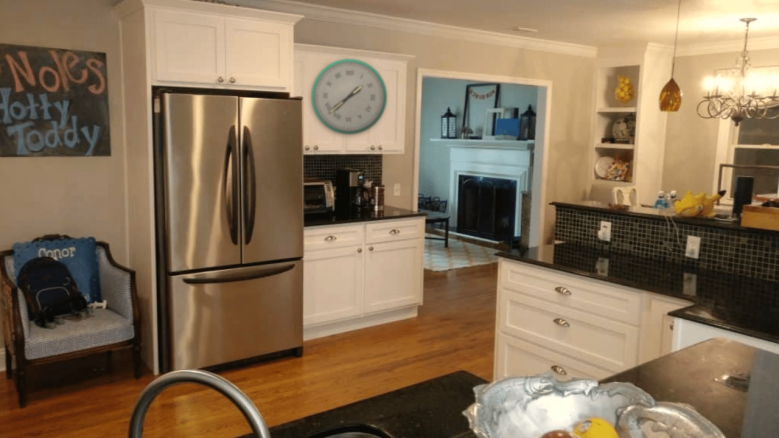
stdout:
{"hour": 1, "minute": 38}
